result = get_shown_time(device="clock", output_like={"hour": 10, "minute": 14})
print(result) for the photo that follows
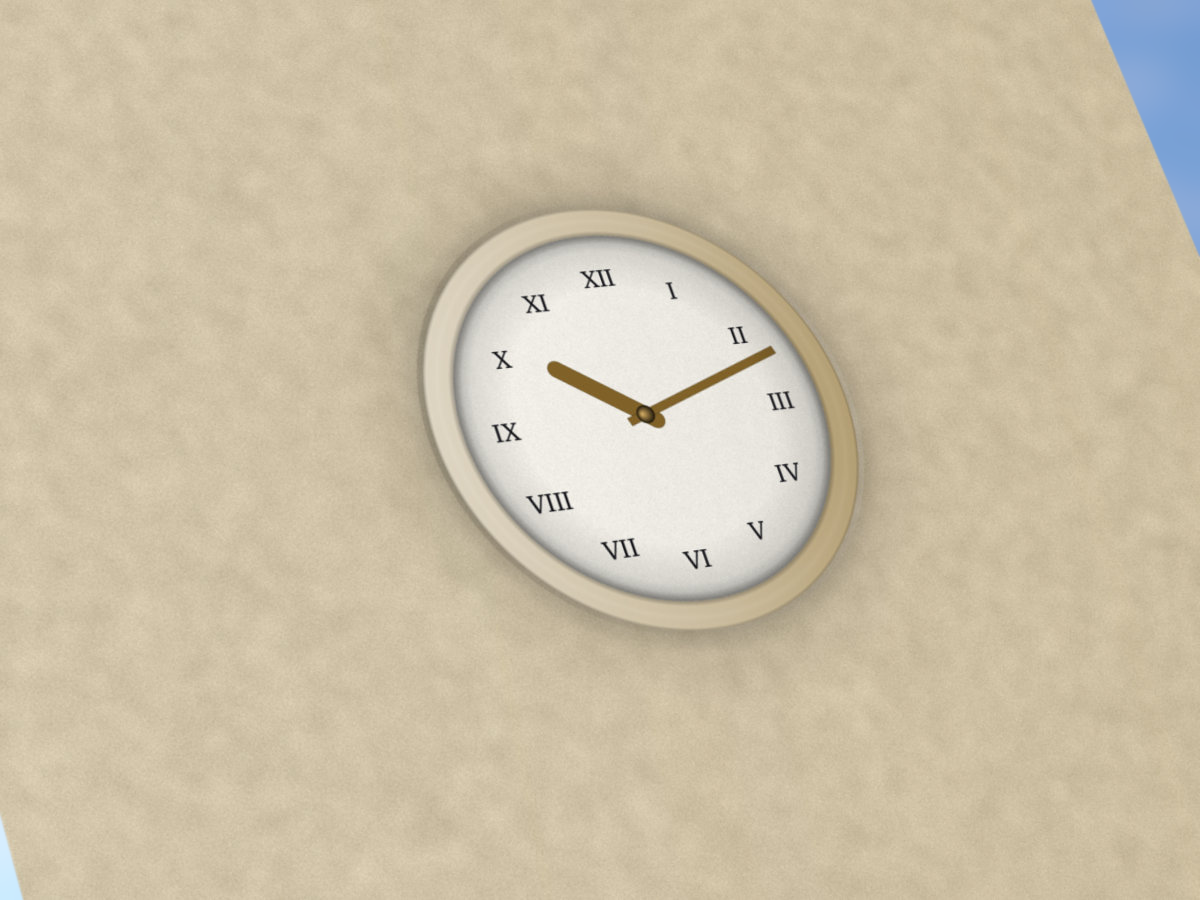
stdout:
{"hour": 10, "minute": 12}
